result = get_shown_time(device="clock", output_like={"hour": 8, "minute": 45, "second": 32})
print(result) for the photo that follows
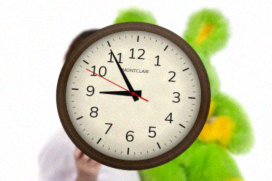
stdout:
{"hour": 8, "minute": 54, "second": 49}
